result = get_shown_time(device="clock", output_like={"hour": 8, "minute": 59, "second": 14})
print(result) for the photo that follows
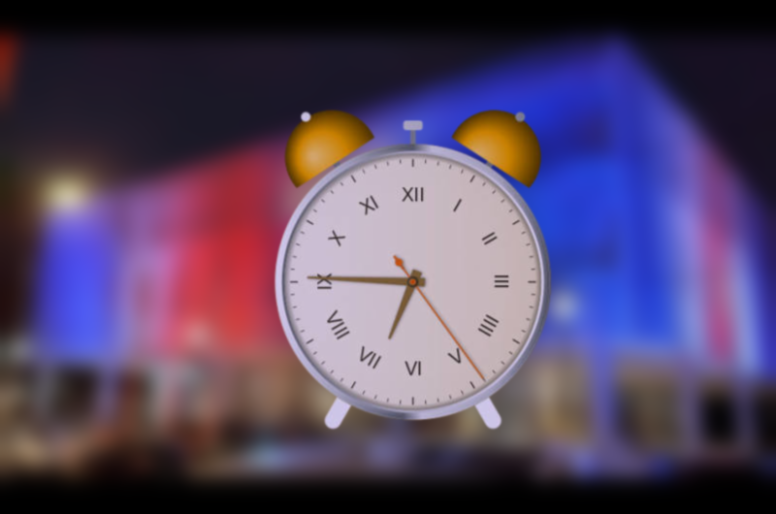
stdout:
{"hour": 6, "minute": 45, "second": 24}
